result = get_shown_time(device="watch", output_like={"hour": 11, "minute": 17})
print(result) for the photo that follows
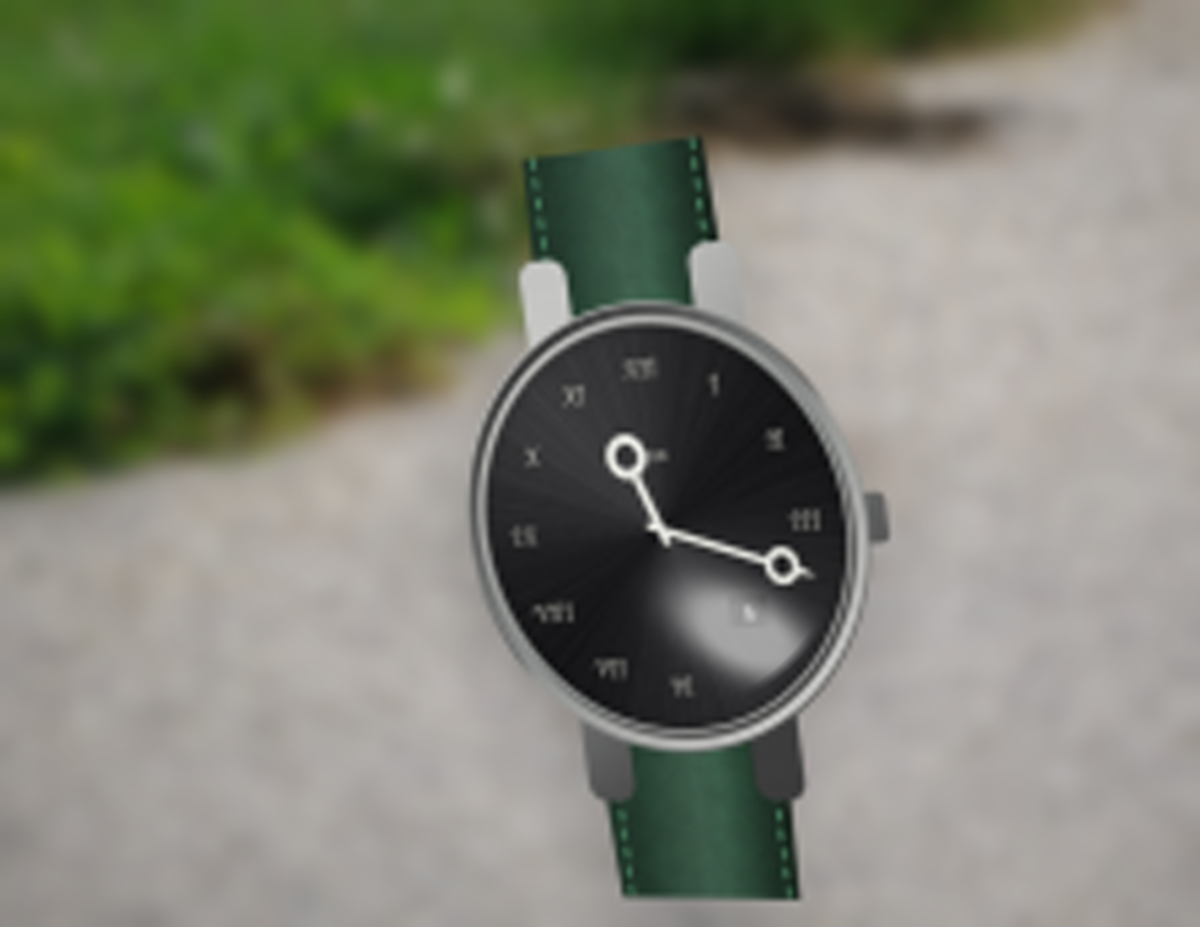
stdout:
{"hour": 11, "minute": 18}
